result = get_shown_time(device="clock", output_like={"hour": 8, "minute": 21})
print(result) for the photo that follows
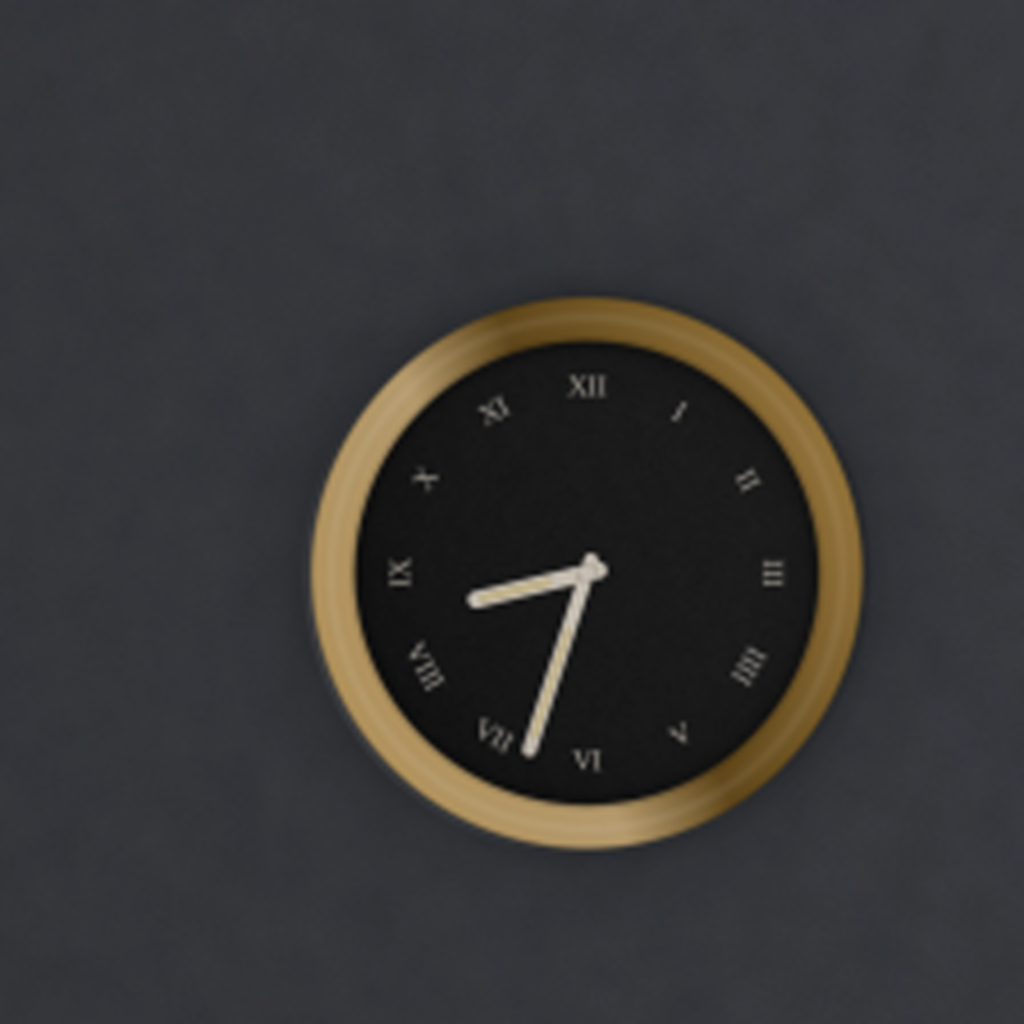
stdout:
{"hour": 8, "minute": 33}
